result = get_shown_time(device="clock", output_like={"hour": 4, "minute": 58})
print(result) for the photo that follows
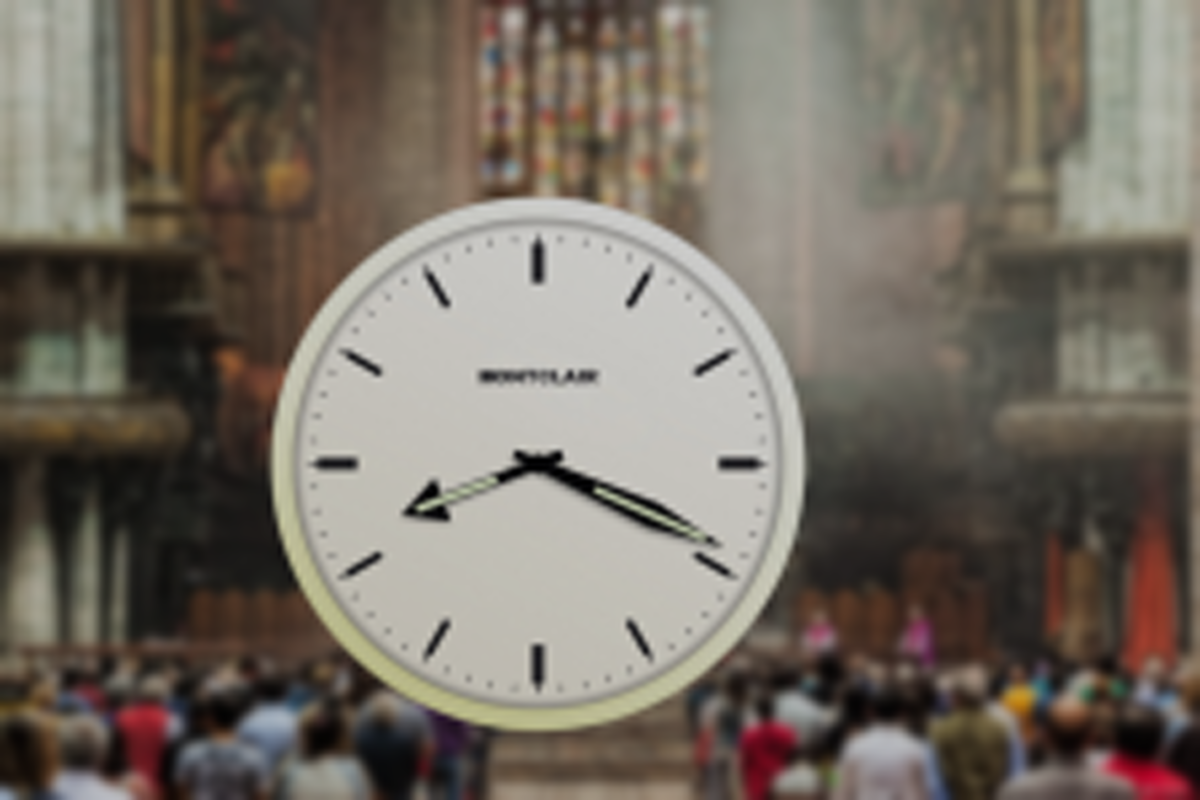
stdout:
{"hour": 8, "minute": 19}
